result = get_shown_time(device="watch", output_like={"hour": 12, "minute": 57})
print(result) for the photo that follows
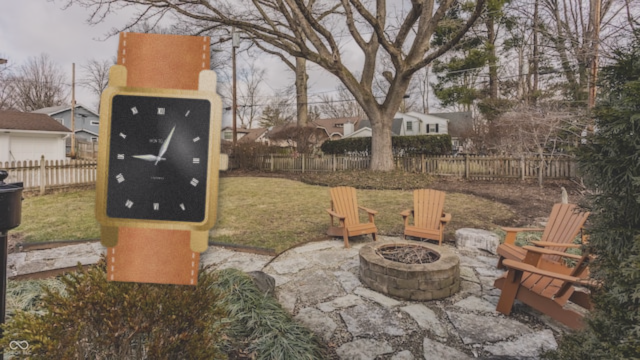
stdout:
{"hour": 9, "minute": 4}
